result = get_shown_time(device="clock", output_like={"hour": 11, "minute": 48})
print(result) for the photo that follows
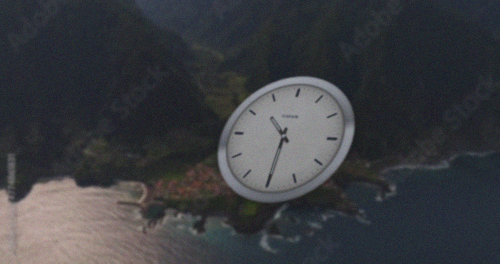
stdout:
{"hour": 10, "minute": 30}
